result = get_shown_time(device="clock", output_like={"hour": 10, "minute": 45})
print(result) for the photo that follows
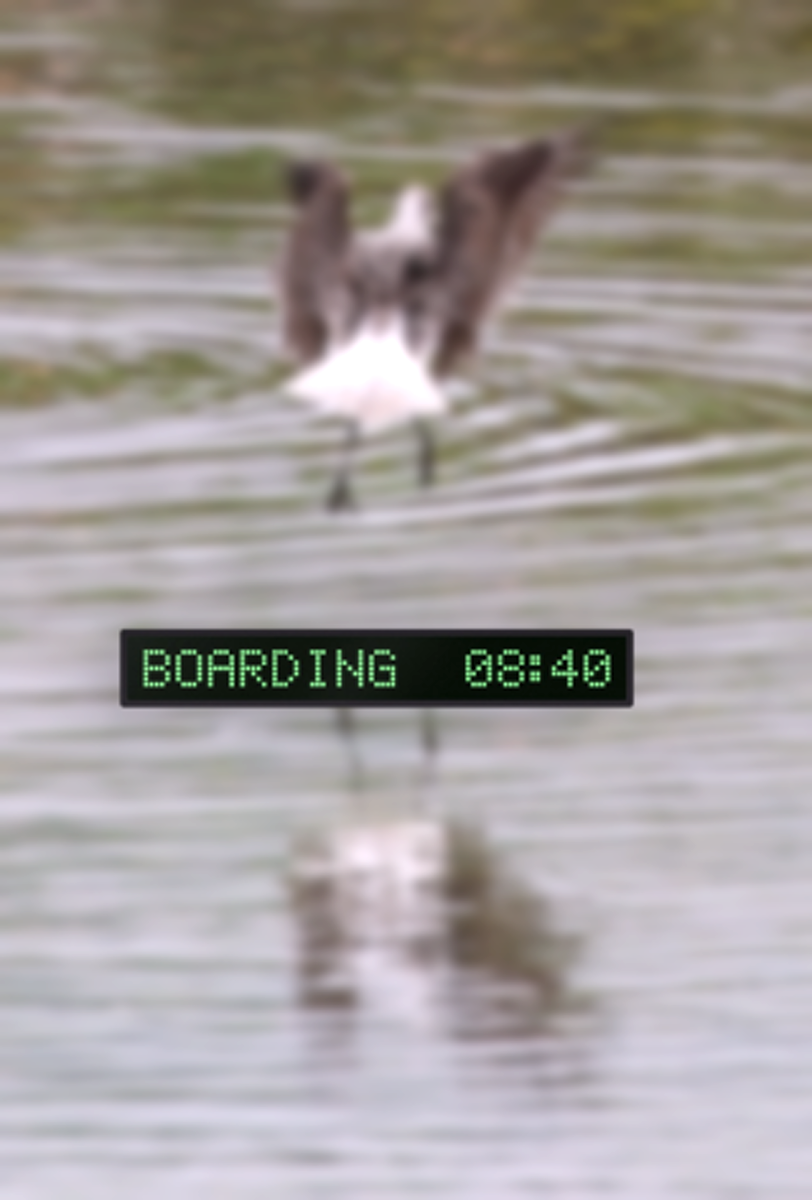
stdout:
{"hour": 8, "minute": 40}
